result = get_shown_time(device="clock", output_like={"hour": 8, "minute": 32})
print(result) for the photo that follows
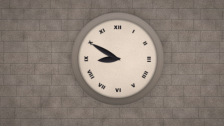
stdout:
{"hour": 8, "minute": 50}
